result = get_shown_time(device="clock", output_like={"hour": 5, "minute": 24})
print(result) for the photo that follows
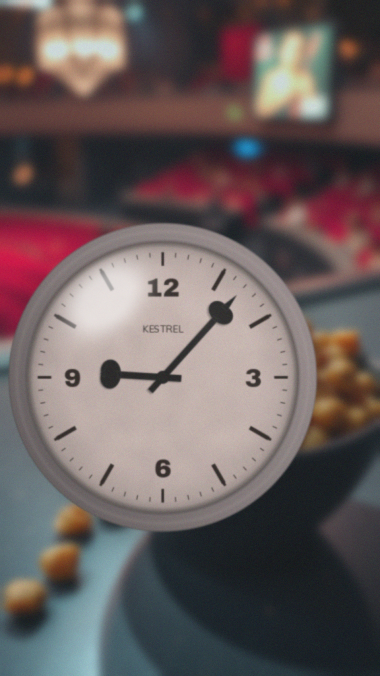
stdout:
{"hour": 9, "minute": 7}
